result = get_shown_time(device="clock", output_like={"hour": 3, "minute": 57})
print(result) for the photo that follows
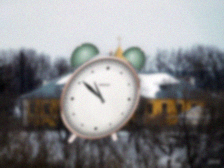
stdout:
{"hour": 10, "minute": 51}
